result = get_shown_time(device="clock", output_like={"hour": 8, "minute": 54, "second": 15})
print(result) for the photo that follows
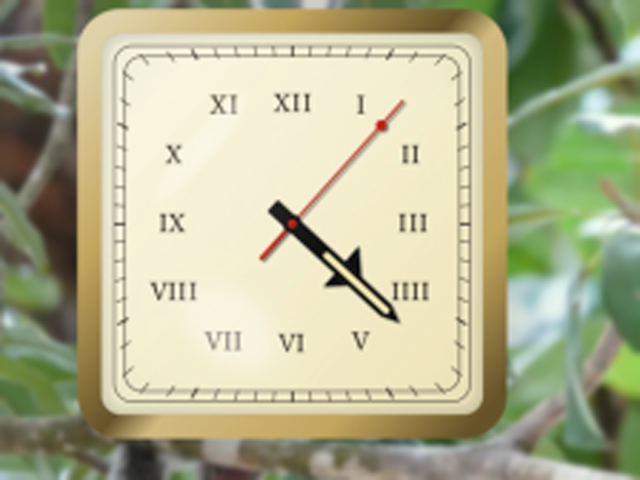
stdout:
{"hour": 4, "minute": 22, "second": 7}
